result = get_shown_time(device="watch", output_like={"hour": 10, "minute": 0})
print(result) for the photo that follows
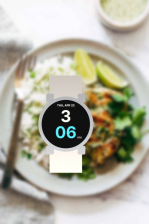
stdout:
{"hour": 3, "minute": 6}
